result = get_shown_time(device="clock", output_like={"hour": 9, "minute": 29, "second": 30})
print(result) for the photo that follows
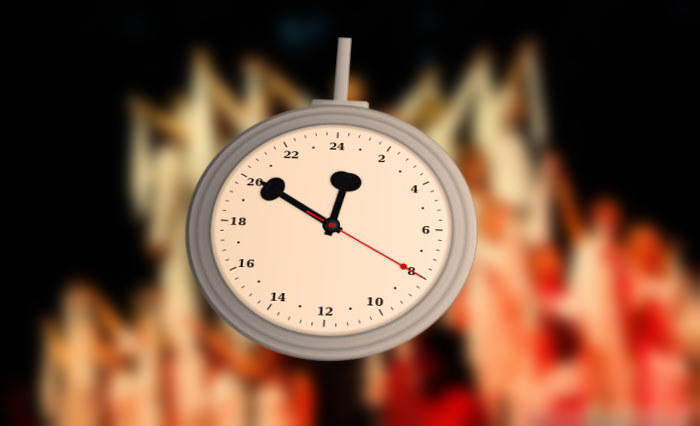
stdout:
{"hour": 0, "minute": 50, "second": 20}
